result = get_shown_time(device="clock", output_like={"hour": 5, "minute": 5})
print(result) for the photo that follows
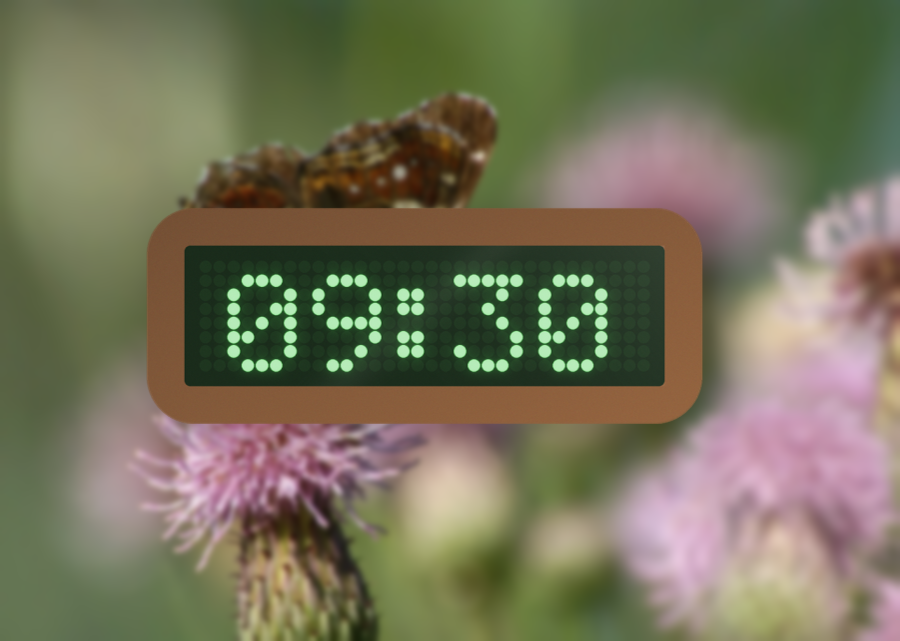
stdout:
{"hour": 9, "minute": 30}
